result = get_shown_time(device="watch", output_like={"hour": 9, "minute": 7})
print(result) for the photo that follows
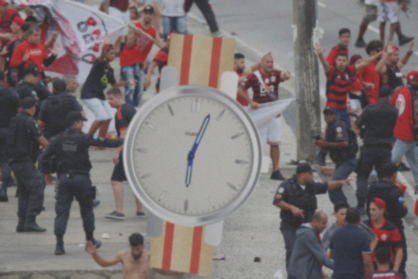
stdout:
{"hour": 6, "minute": 3}
